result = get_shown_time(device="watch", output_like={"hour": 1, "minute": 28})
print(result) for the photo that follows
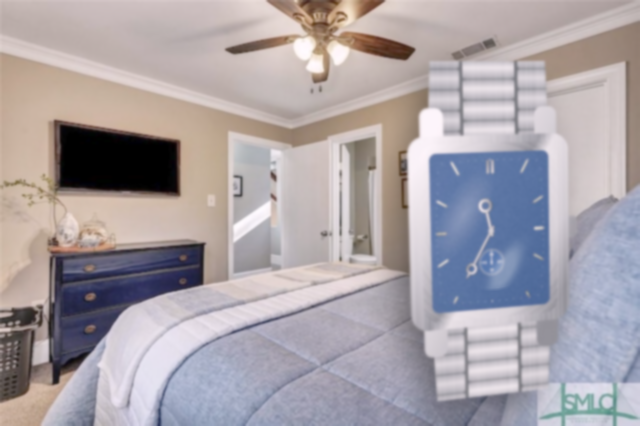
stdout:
{"hour": 11, "minute": 35}
